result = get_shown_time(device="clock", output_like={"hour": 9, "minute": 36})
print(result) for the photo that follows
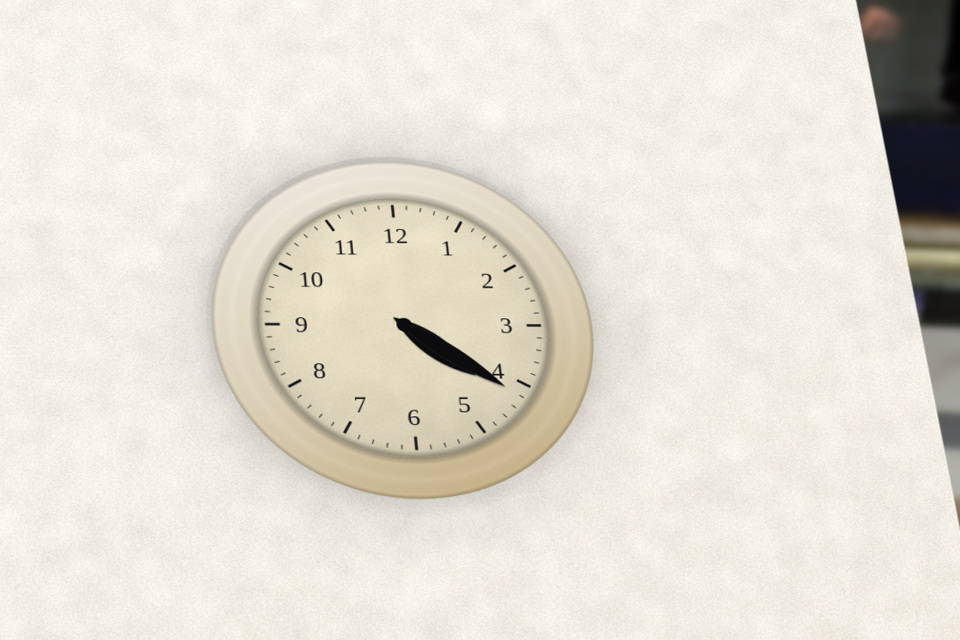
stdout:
{"hour": 4, "minute": 21}
